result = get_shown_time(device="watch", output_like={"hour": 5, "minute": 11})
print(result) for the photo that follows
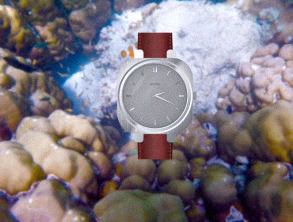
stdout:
{"hour": 2, "minute": 19}
